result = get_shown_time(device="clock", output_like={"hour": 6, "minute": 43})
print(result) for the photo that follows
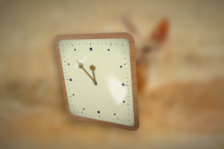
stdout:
{"hour": 11, "minute": 53}
